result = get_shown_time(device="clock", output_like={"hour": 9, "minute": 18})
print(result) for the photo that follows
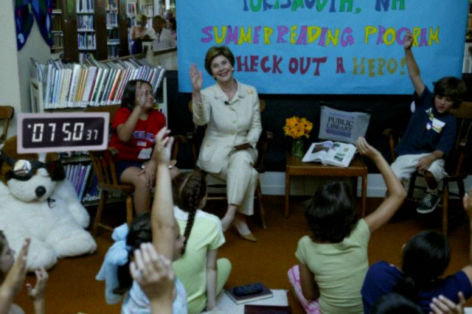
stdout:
{"hour": 7, "minute": 50}
